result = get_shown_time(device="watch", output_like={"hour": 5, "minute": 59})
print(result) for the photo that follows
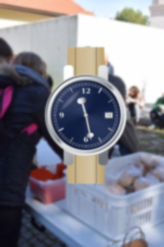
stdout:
{"hour": 11, "minute": 28}
